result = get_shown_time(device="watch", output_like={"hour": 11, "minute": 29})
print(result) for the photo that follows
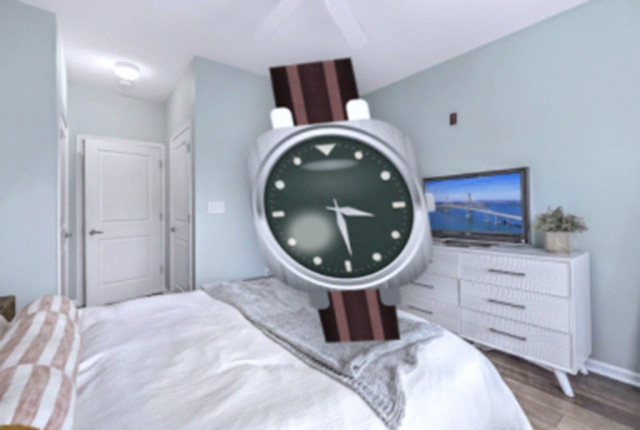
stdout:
{"hour": 3, "minute": 29}
